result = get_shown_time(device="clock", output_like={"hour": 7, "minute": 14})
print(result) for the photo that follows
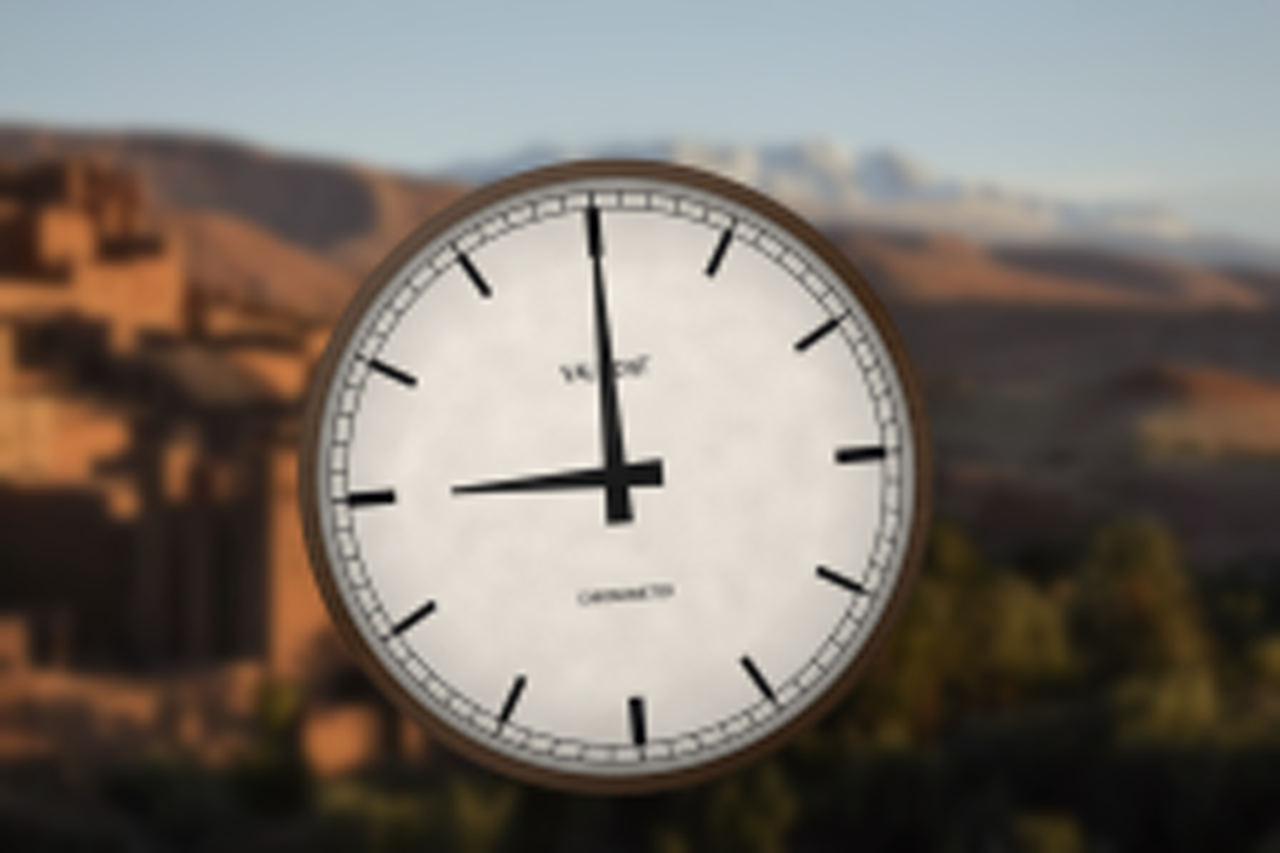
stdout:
{"hour": 9, "minute": 0}
